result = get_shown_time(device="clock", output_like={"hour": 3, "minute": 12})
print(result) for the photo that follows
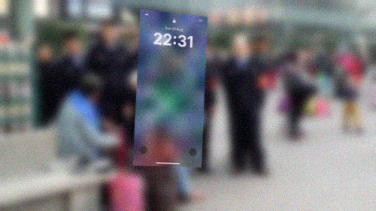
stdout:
{"hour": 22, "minute": 31}
